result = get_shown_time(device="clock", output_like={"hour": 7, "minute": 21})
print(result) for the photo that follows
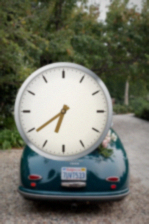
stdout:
{"hour": 6, "minute": 39}
